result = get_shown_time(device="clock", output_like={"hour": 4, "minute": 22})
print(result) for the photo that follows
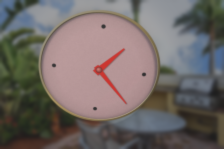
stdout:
{"hour": 1, "minute": 23}
